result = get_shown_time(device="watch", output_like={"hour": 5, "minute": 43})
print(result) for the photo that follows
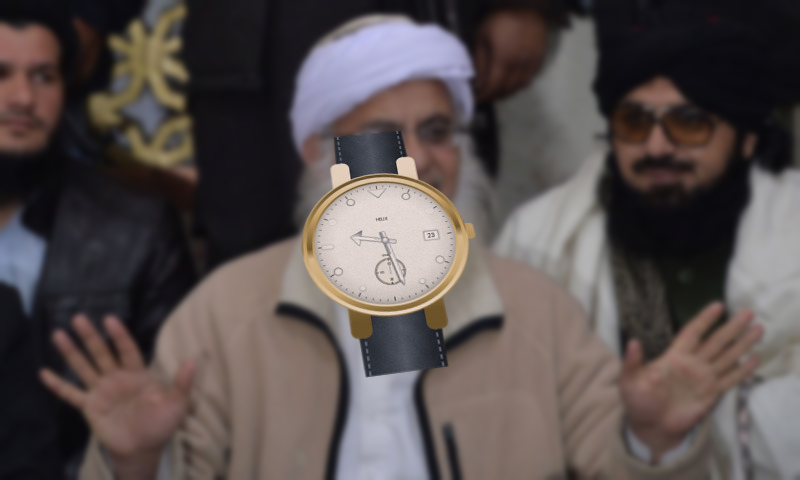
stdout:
{"hour": 9, "minute": 28}
